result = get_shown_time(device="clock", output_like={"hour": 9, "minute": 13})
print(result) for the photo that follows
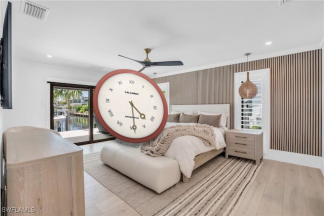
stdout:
{"hour": 4, "minute": 29}
